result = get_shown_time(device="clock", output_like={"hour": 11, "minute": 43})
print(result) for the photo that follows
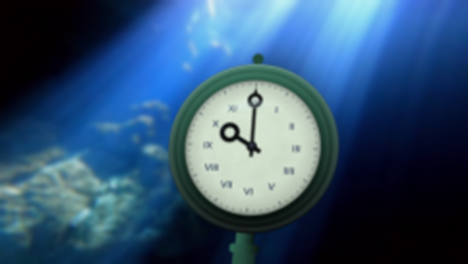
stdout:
{"hour": 10, "minute": 0}
